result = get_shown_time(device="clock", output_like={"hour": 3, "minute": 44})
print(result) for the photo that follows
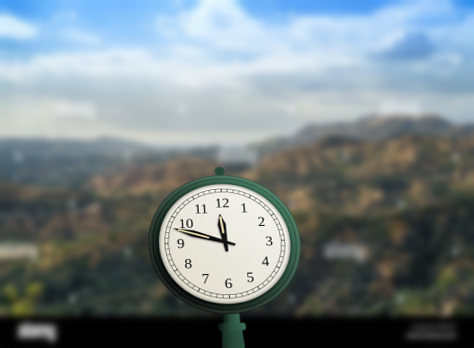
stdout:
{"hour": 11, "minute": 48}
